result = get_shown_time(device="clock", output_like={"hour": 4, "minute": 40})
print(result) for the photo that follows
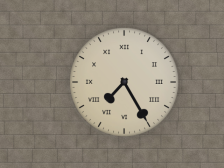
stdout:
{"hour": 7, "minute": 25}
